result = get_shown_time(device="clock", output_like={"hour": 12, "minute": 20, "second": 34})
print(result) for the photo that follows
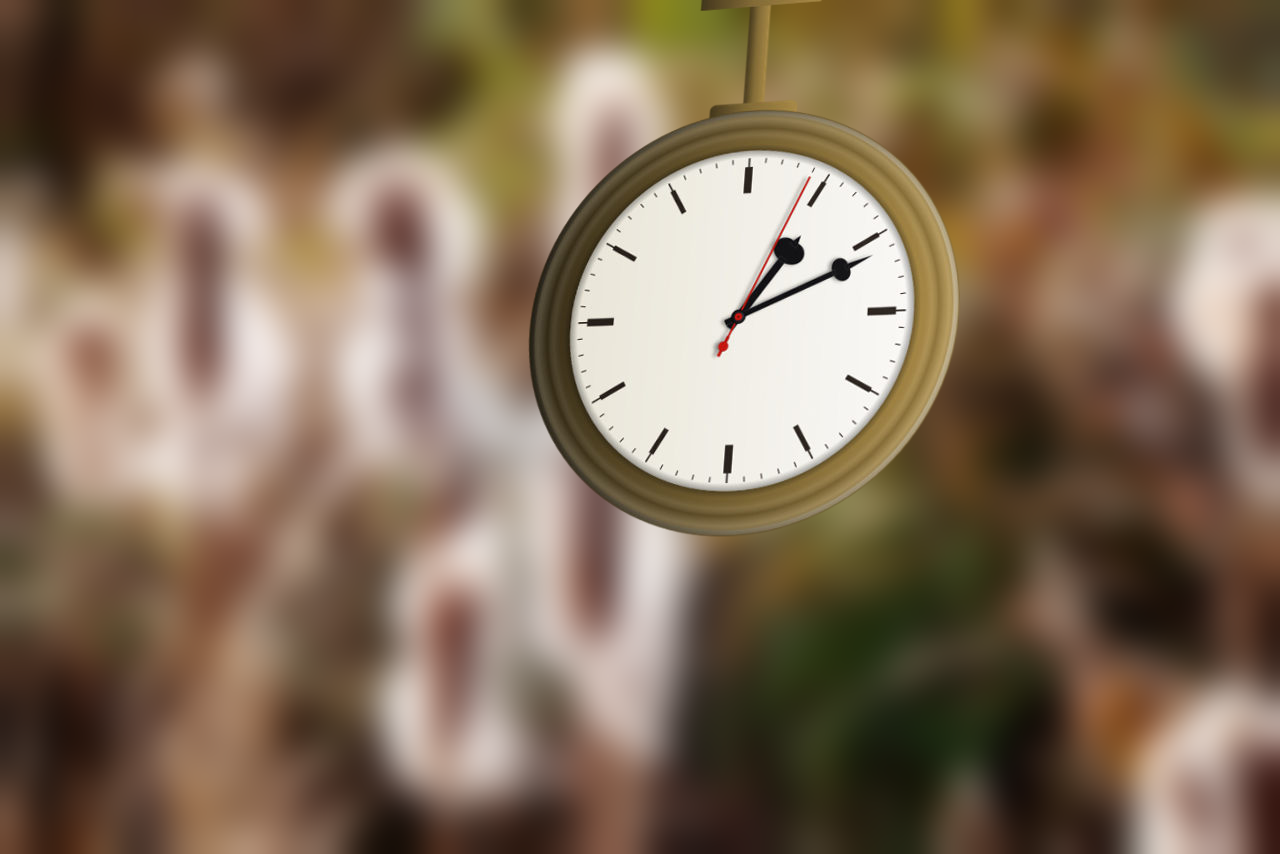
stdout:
{"hour": 1, "minute": 11, "second": 4}
